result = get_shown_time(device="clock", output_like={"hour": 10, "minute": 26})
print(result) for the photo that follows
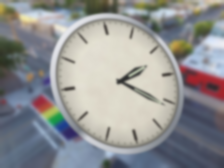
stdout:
{"hour": 2, "minute": 21}
